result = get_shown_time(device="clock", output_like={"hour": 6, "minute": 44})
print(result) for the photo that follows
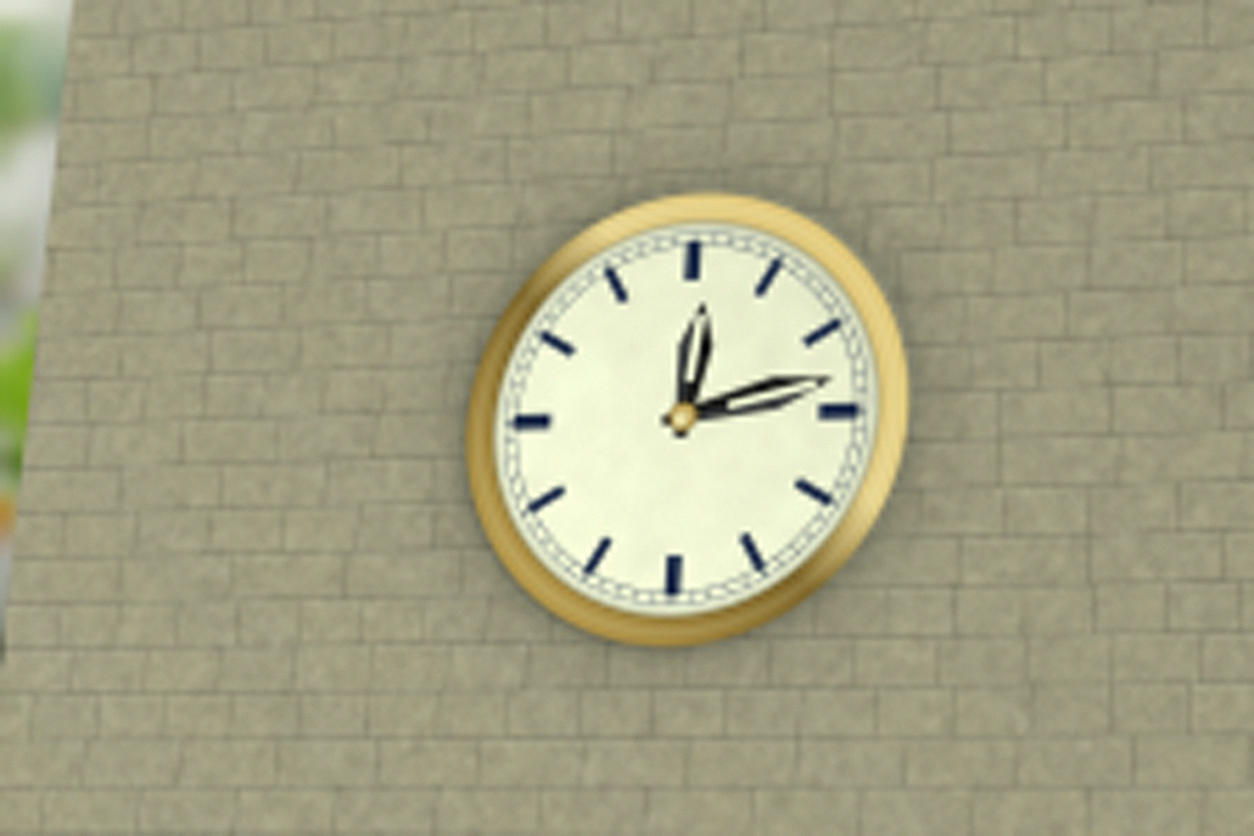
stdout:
{"hour": 12, "minute": 13}
